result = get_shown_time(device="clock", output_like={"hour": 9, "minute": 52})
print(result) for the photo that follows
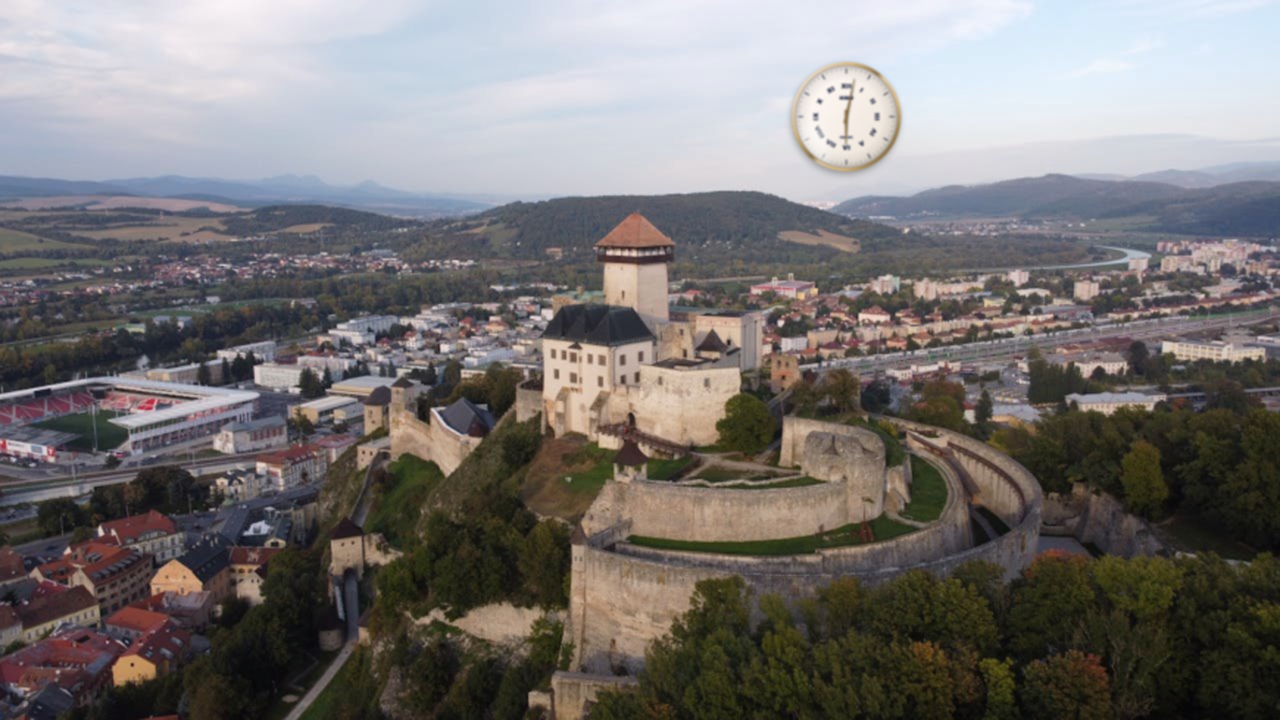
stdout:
{"hour": 6, "minute": 2}
